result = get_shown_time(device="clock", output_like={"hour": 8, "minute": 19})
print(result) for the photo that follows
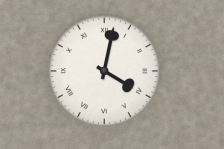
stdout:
{"hour": 4, "minute": 2}
